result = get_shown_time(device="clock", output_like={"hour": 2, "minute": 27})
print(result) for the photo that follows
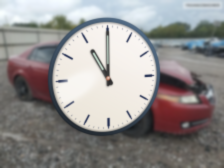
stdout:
{"hour": 11, "minute": 0}
